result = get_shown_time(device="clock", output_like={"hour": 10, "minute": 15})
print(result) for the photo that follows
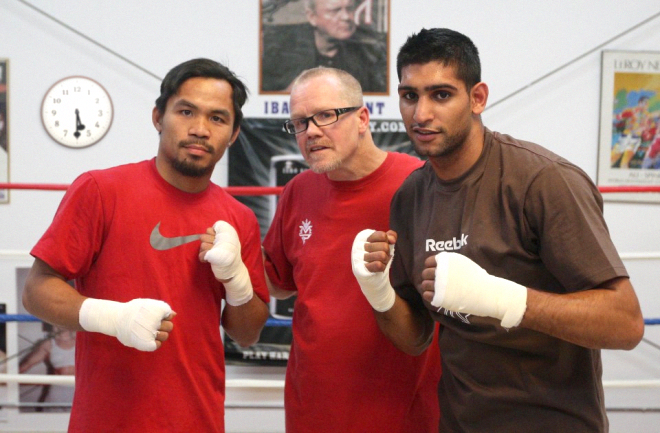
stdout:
{"hour": 5, "minute": 30}
